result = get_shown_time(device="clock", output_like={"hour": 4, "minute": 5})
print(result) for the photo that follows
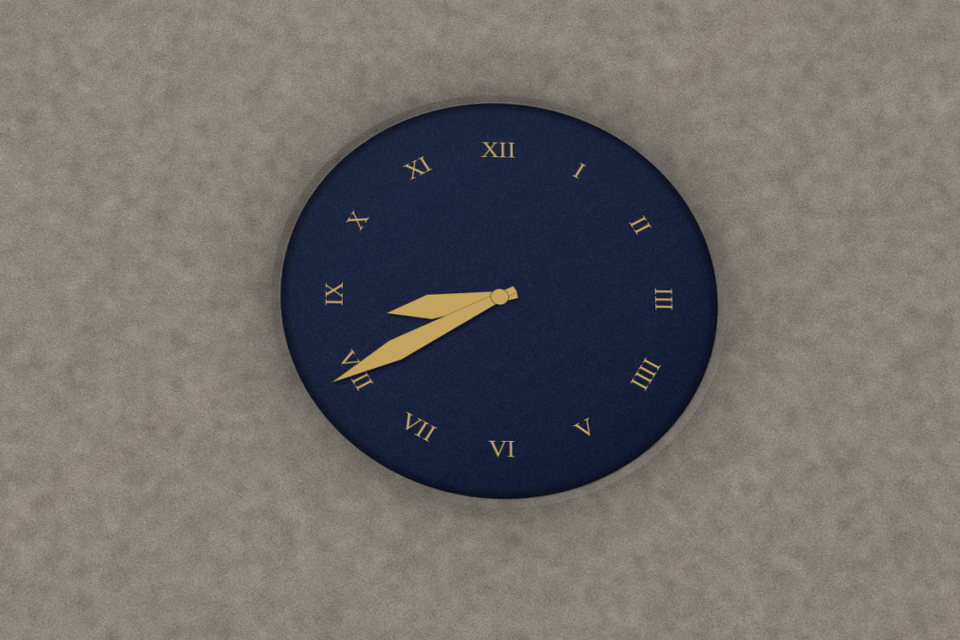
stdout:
{"hour": 8, "minute": 40}
